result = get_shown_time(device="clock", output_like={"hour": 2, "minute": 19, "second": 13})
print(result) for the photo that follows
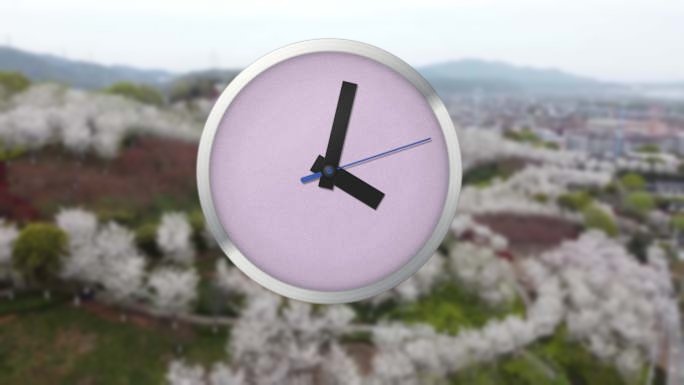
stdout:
{"hour": 4, "minute": 2, "second": 12}
